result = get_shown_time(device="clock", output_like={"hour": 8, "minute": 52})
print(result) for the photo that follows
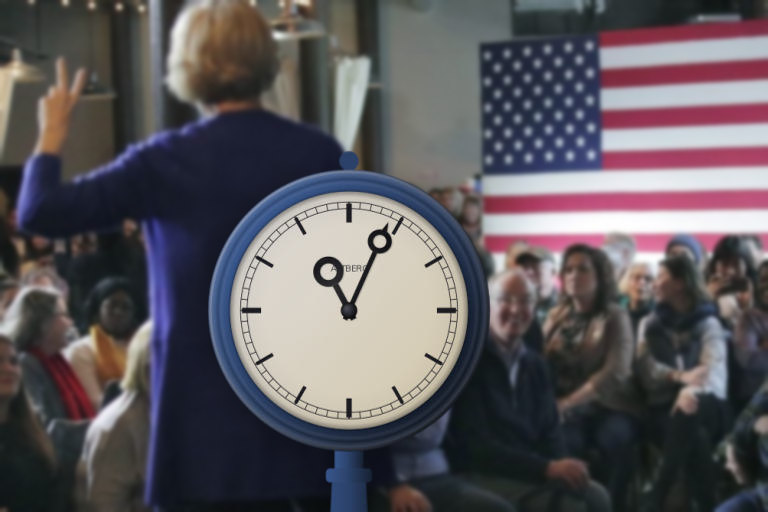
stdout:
{"hour": 11, "minute": 4}
